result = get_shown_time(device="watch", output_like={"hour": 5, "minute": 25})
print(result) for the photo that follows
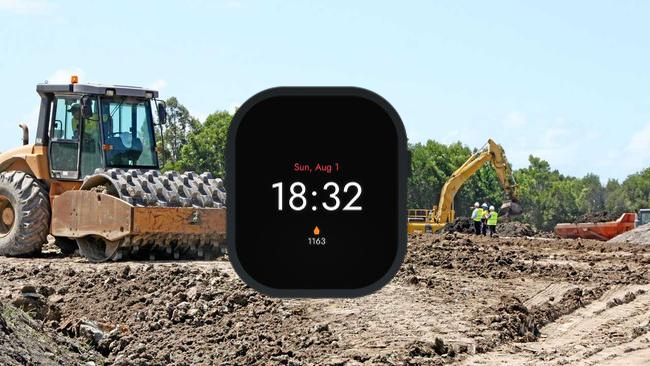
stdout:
{"hour": 18, "minute": 32}
